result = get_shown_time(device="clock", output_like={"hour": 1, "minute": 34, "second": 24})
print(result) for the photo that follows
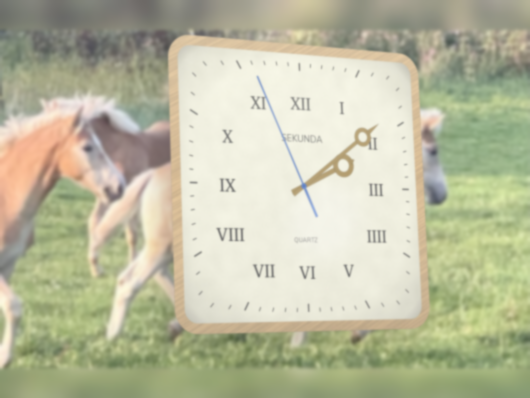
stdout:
{"hour": 2, "minute": 8, "second": 56}
